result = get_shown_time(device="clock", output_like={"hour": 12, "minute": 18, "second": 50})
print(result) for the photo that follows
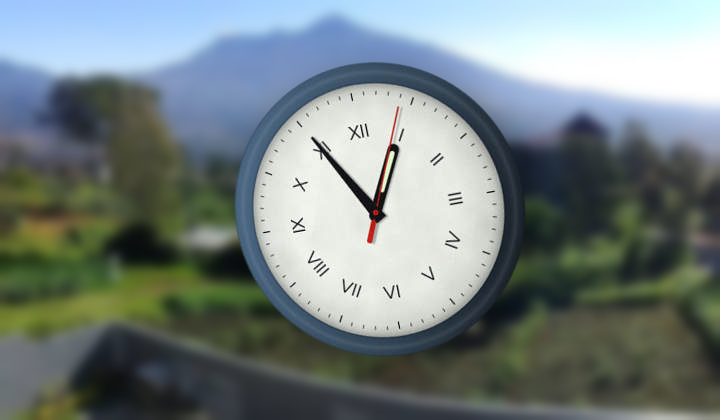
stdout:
{"hour": 12, "minute": 55, "second": 4}
